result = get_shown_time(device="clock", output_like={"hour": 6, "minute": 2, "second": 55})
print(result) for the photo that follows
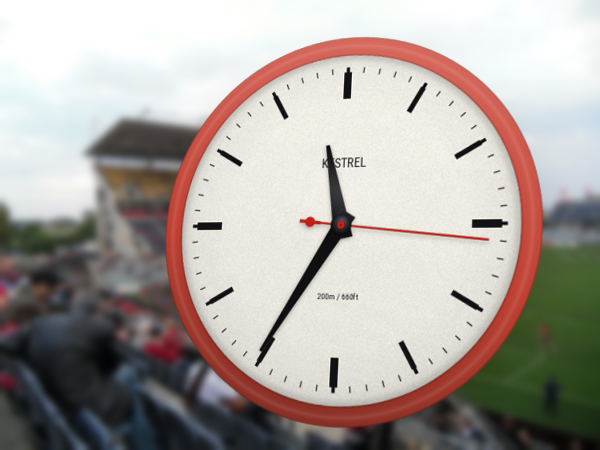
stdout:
{"hour": 11, "minute": 35, "second": 16}
